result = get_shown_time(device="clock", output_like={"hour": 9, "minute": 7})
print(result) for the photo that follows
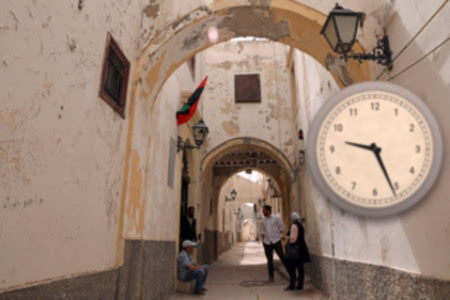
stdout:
{"hour": 9, "minute": 26}
